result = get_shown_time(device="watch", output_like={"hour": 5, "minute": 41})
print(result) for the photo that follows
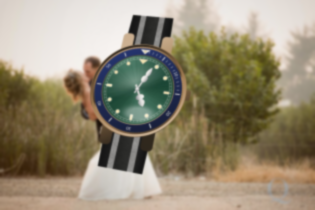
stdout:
{"hour": 5, "minute": 4}
